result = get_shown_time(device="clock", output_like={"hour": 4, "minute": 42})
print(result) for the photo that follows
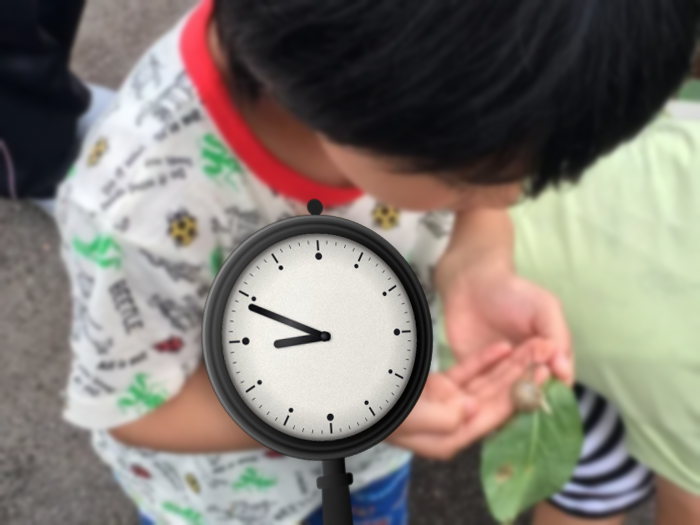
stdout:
{"hour": 8, "minute": 49}
